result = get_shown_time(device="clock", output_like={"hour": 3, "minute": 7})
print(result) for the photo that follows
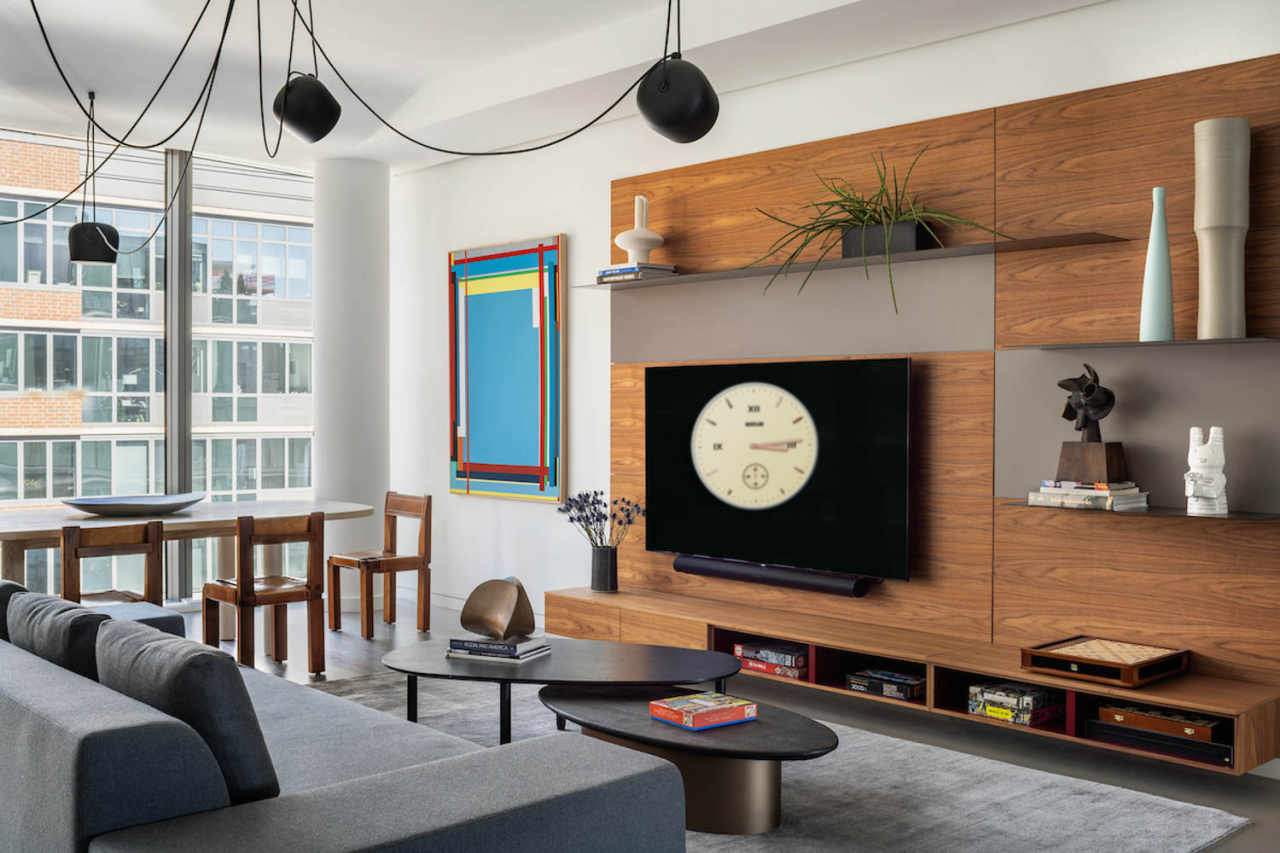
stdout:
{"hour": 3, "minute": 14}
